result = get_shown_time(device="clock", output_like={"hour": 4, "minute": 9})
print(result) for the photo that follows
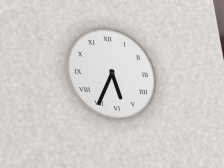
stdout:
{"hour": 5, "minute": 35}
